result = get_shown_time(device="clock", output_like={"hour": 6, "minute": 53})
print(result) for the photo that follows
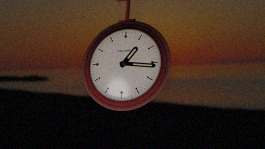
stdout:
{"hour": 1, "minute": 16}
